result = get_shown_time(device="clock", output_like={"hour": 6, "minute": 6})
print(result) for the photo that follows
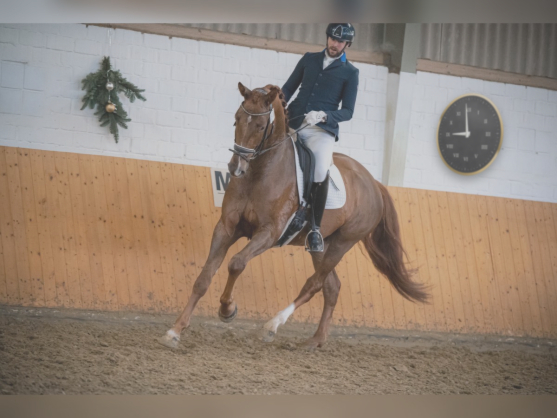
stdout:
{"hour": 8, "minute": 59}
